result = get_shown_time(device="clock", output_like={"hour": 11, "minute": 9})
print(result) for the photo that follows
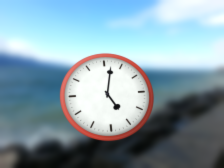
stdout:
{"hour": 5, "minute": 2}
